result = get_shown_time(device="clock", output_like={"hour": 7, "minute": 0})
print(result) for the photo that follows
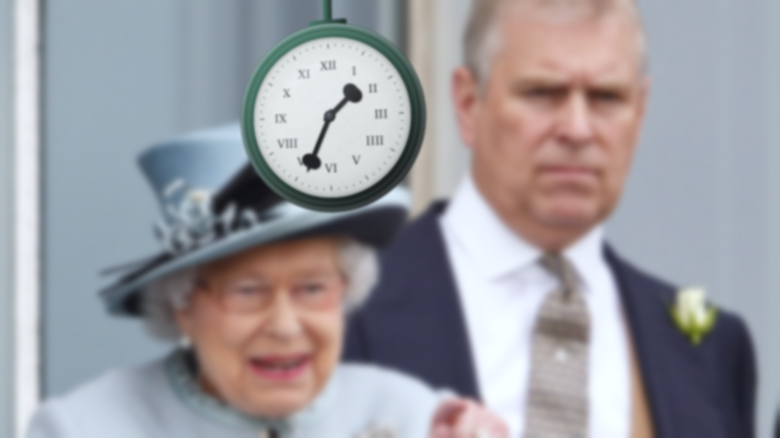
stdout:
{"hour": 1, "minute": 34}
